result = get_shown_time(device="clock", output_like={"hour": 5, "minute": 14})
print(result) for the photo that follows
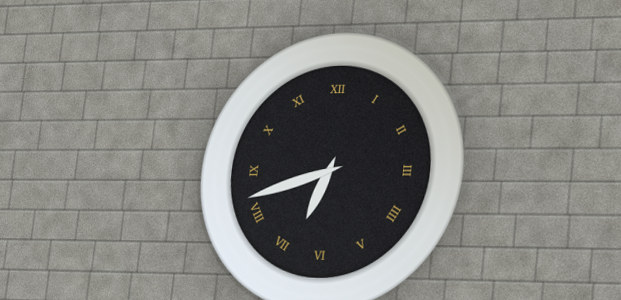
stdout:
{"hour": 6, "minute": 42}
